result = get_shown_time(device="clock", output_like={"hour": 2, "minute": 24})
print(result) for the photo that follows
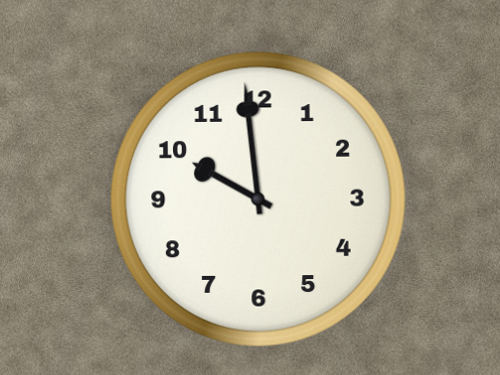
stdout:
{"hour": 9, "minute": 59}
